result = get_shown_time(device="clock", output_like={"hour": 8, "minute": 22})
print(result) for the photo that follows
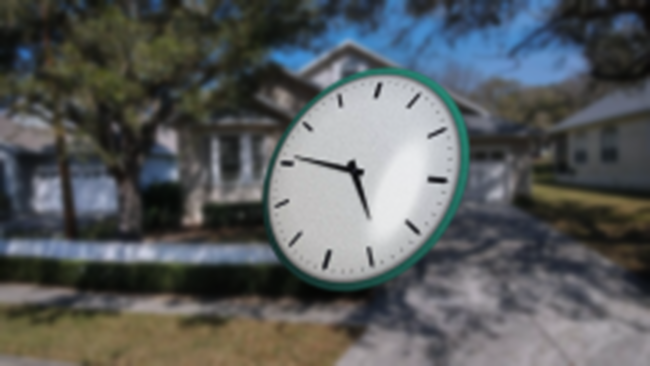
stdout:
{"hour": 4, "minute": 46}
